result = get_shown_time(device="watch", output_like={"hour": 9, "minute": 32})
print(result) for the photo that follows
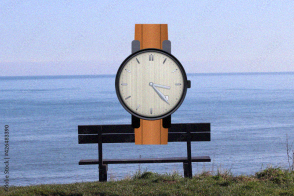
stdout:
{"hour": 3, "minute": 23}
